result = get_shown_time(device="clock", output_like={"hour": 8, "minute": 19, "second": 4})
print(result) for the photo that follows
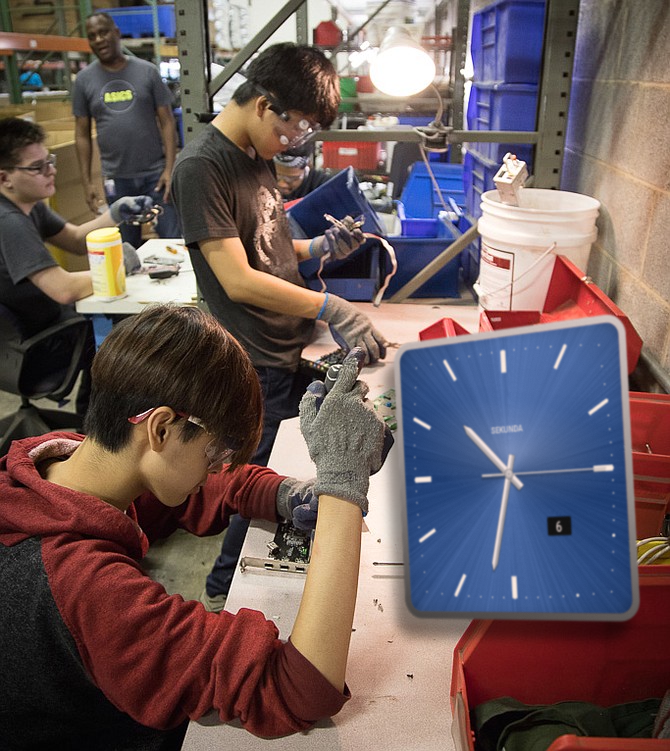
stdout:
{"hour": 10, "minute": 32, "second": 15}
